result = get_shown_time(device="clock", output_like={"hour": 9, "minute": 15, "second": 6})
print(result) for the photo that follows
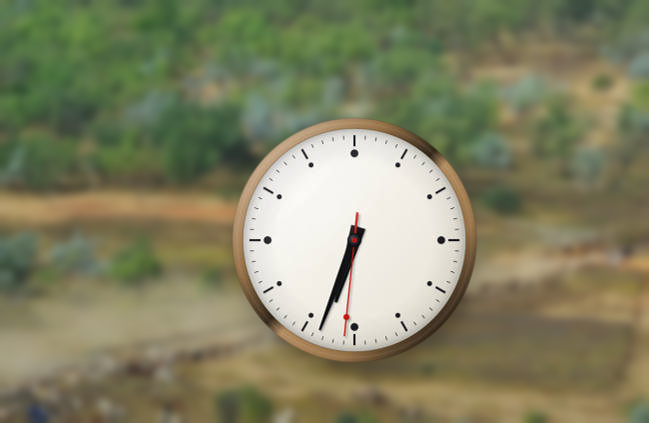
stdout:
{"hour": 6, "minute": 33, "second": 31}
